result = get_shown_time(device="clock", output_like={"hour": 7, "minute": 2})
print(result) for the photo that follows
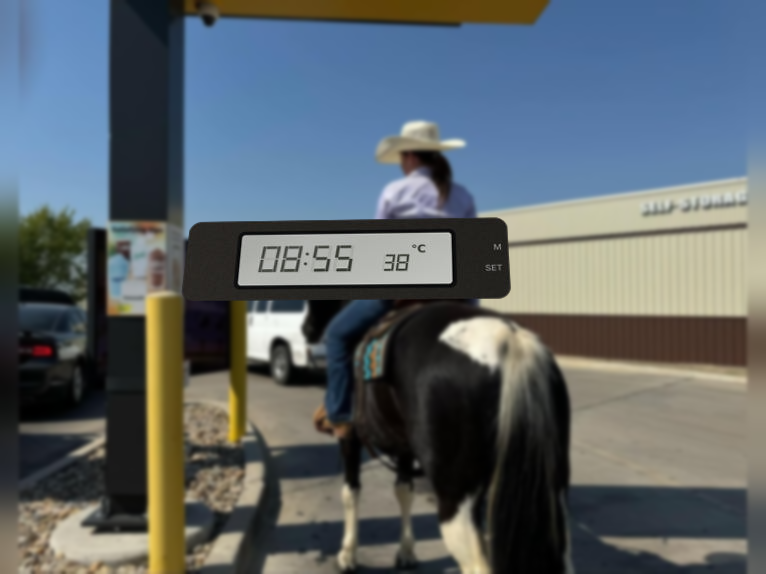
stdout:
{"hour": 8, "minute": 55}
